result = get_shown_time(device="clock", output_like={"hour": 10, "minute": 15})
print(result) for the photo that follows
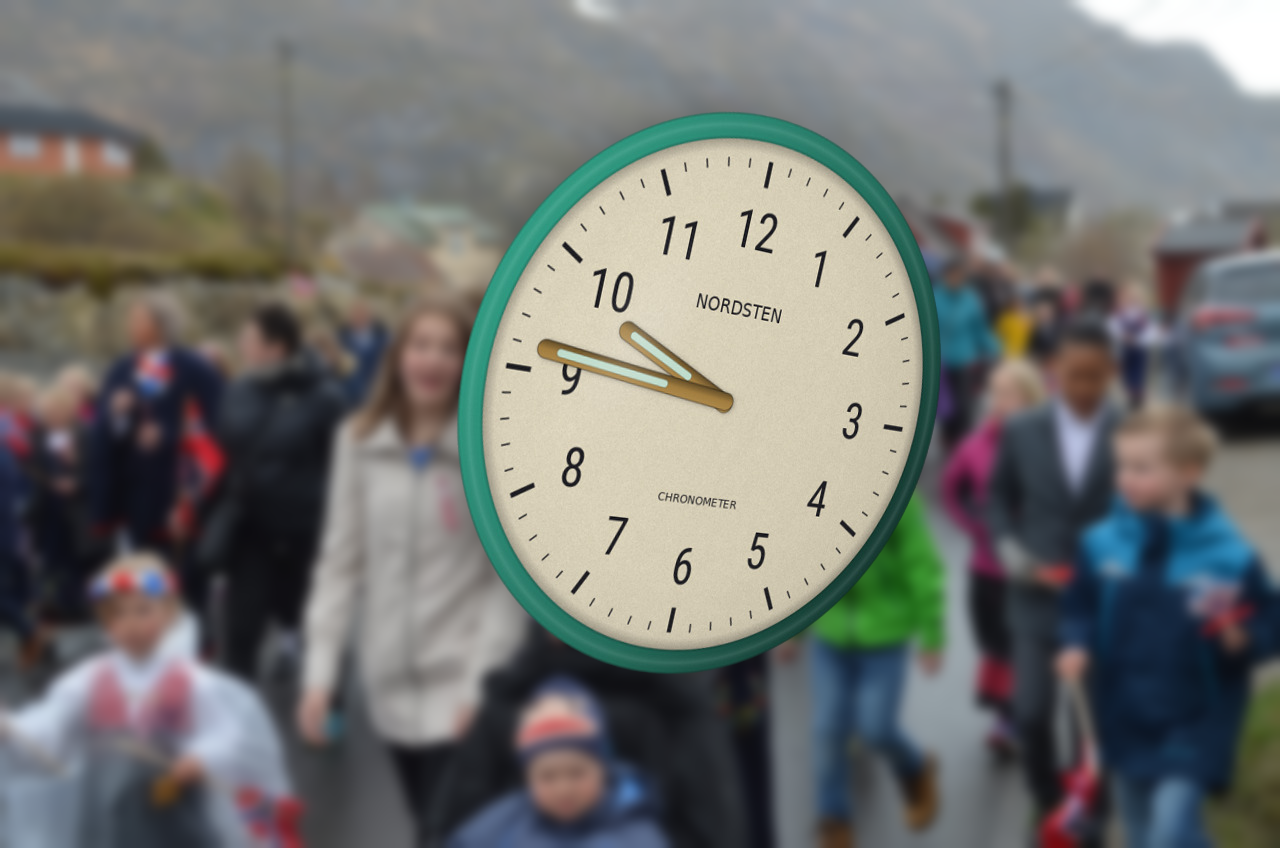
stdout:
{"hour": 9, "minute": 46}
